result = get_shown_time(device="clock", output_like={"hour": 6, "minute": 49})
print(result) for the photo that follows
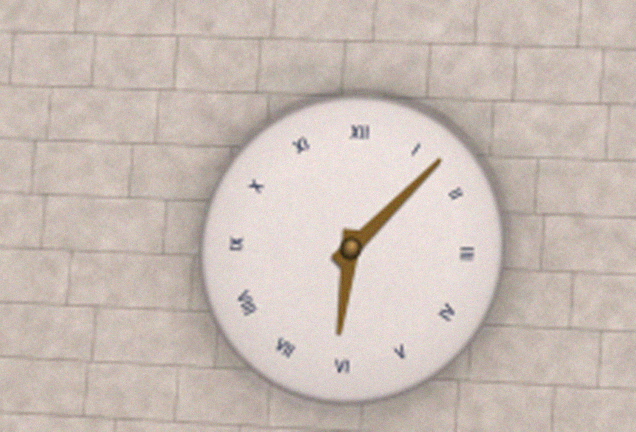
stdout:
{"hour": 6, "minute": 7}
